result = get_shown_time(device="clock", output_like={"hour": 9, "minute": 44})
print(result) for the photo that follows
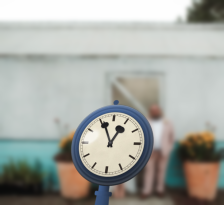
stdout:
{"hour": 12, "minute": 56}
